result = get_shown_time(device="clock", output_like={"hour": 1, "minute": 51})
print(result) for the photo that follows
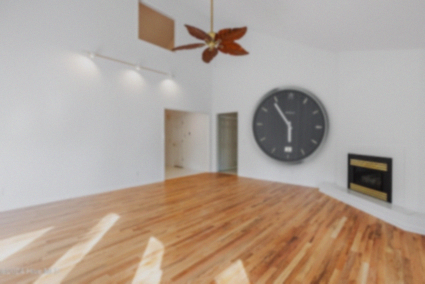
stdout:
{"hour": 5, "minute": 54}
